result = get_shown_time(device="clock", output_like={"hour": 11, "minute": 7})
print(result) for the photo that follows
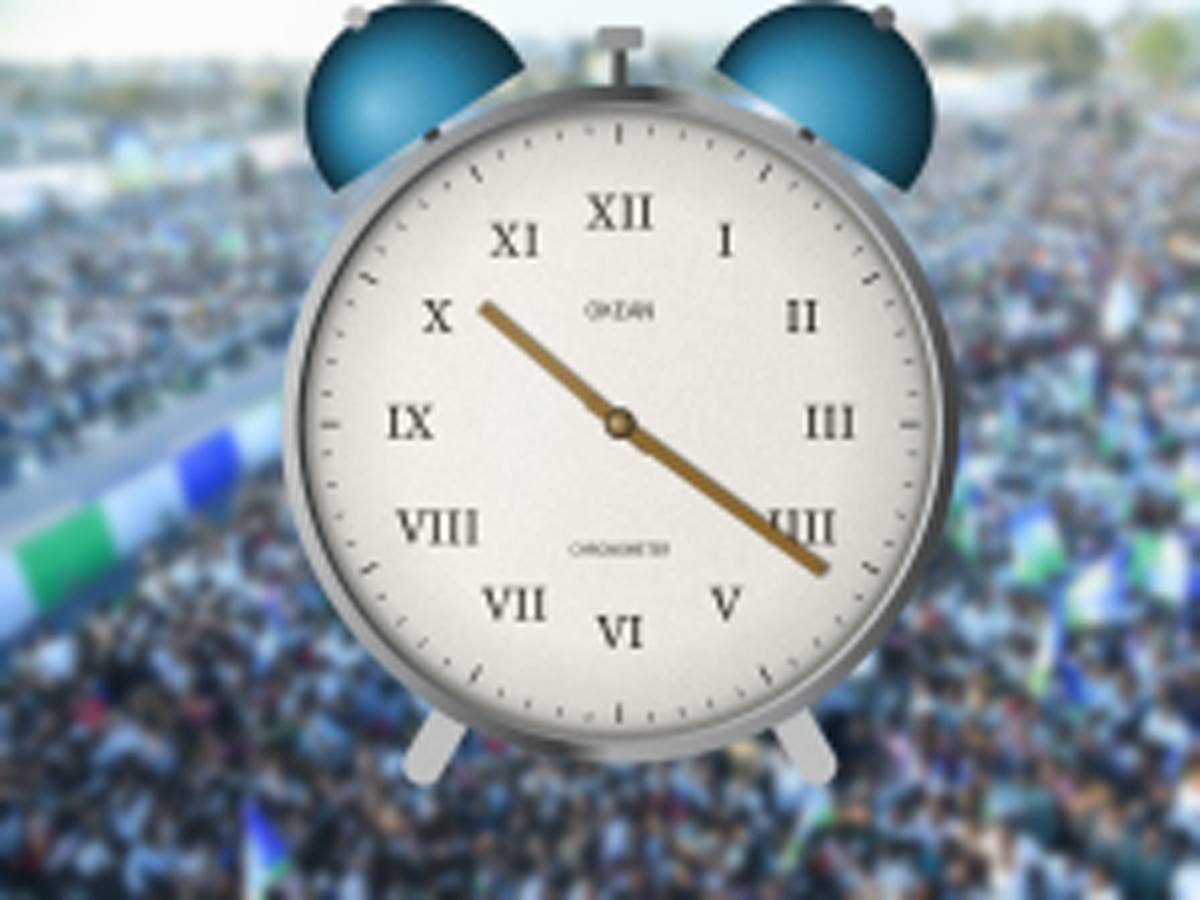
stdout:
{"hour": 10, "minute": 21}
